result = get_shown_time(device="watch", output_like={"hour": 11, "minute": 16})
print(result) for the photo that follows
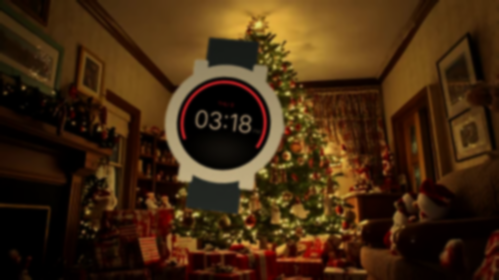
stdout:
{"hour": 3, "minute": 18}
